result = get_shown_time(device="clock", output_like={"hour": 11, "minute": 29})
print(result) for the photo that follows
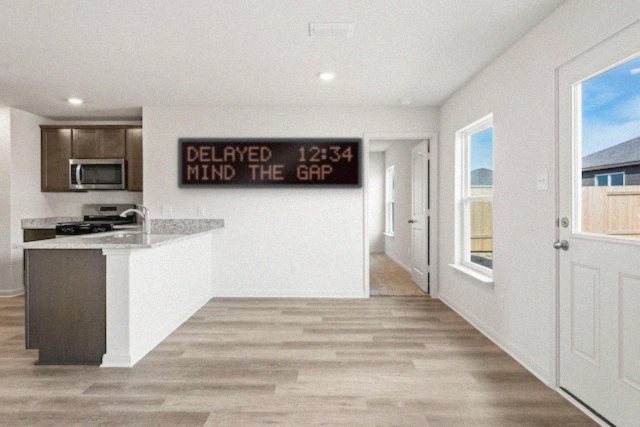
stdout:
{"hour": 12, "minute": 34}
